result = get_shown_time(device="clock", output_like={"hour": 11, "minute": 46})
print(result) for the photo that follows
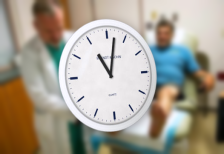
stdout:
{"hour": 11, "minute": 2}
